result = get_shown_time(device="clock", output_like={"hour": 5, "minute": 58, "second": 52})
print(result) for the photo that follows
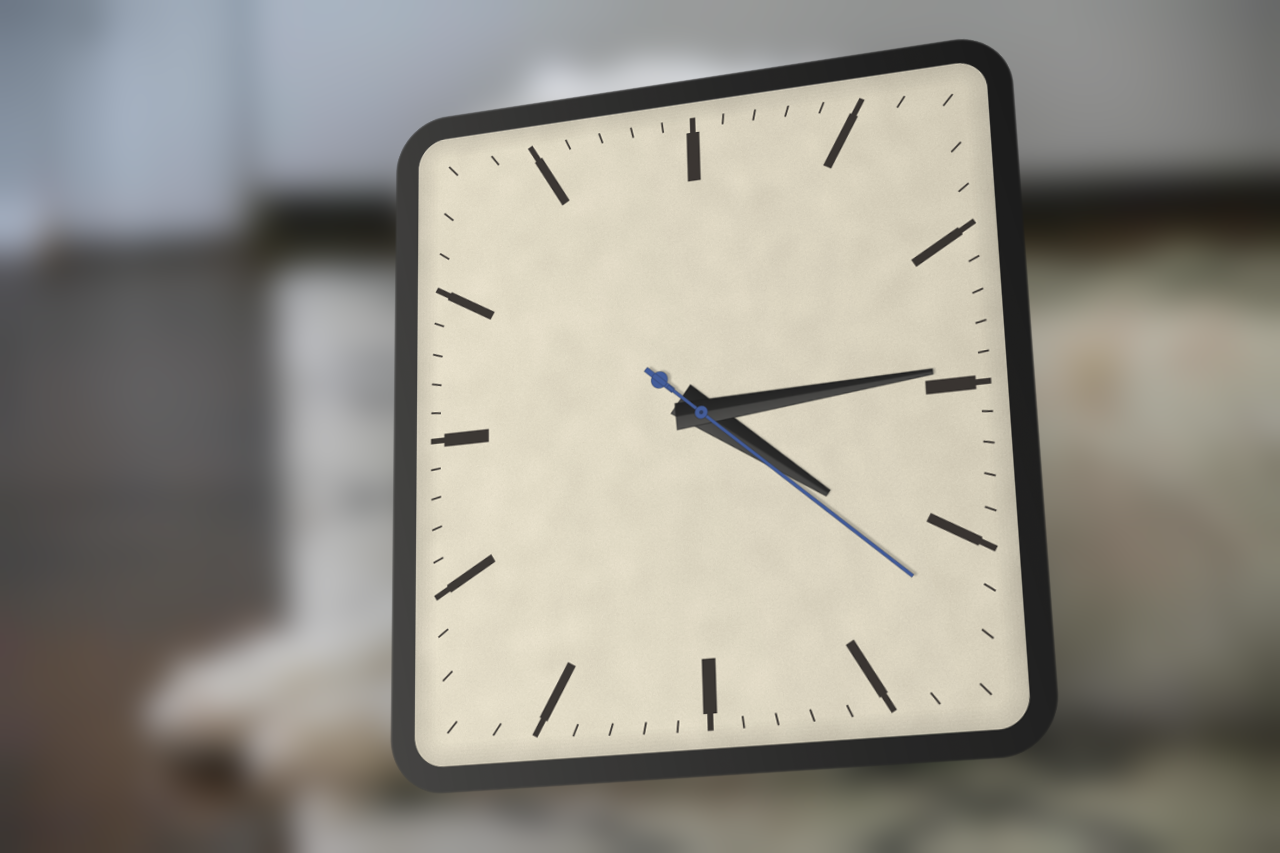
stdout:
{"hour": 4, "minute": 14, "second": 22}
